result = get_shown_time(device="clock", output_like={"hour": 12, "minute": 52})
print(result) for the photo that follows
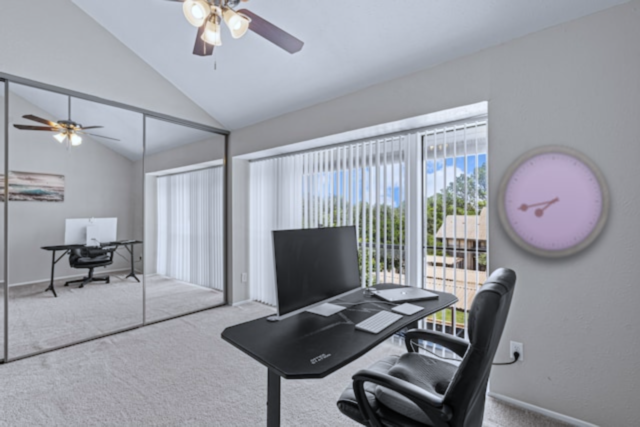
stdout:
{"hour": 7, "minute": 43}
